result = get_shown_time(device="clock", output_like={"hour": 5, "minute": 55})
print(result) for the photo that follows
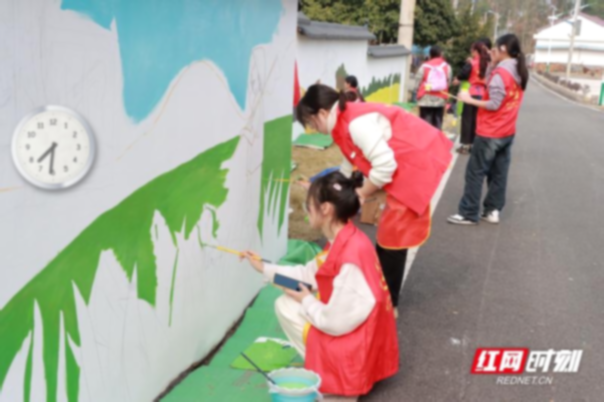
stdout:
{"hour": 7, "minute": 31}
